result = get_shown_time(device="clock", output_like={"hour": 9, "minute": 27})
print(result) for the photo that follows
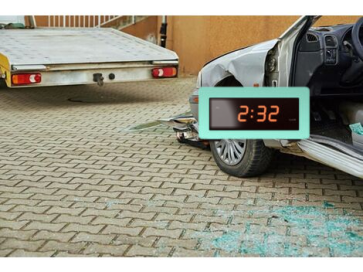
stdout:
{"hour": 2, "minute": 32}
